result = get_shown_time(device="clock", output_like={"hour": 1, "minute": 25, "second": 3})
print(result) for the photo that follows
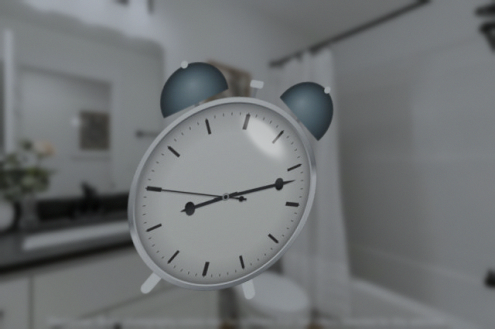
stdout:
{"hour": 8, "minute": 11, "second": 45}
